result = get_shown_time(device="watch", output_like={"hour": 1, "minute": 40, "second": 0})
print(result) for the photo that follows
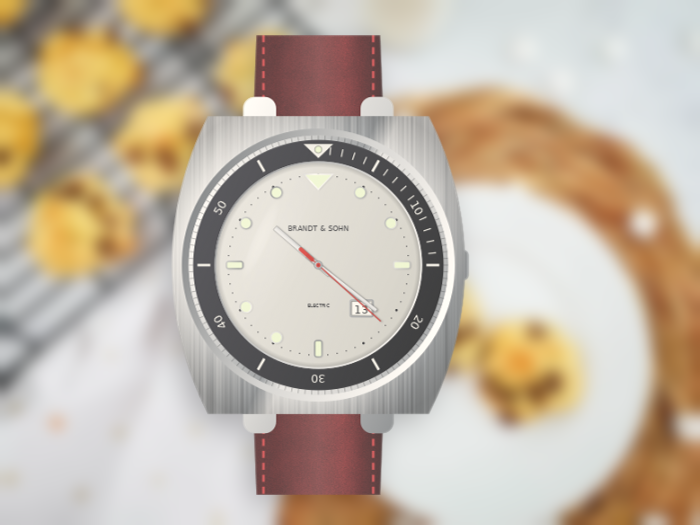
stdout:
{"hour": 10, "minute": 21, "second": 22}
